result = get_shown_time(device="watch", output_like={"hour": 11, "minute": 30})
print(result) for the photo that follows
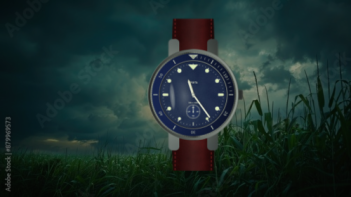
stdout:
{"hour": 11, "minute": 24}
